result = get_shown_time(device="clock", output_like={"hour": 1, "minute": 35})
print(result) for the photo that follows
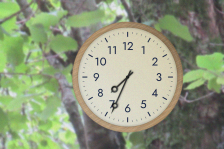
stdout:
{"hour": 7, "minute": 34}
